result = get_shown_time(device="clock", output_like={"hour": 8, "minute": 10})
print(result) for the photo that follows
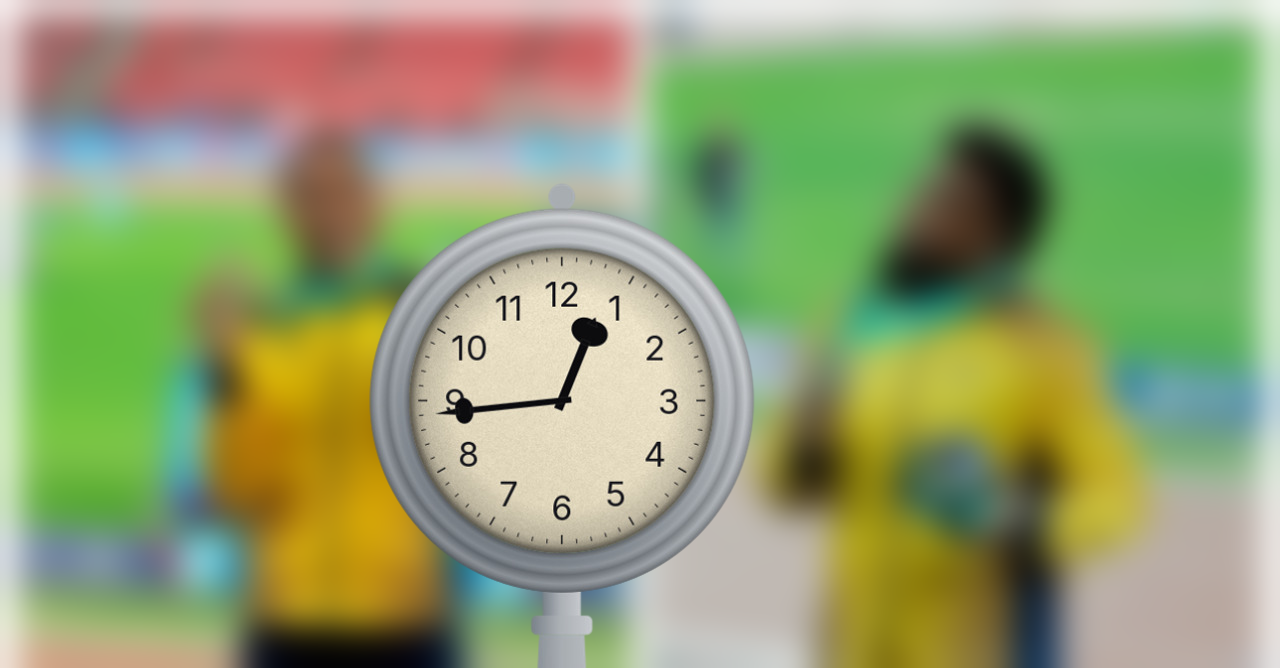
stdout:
{"hour": 12, "minute": 44}
